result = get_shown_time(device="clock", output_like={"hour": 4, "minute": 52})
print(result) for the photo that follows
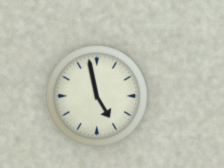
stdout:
{"hour": 4, "minute": 58}
